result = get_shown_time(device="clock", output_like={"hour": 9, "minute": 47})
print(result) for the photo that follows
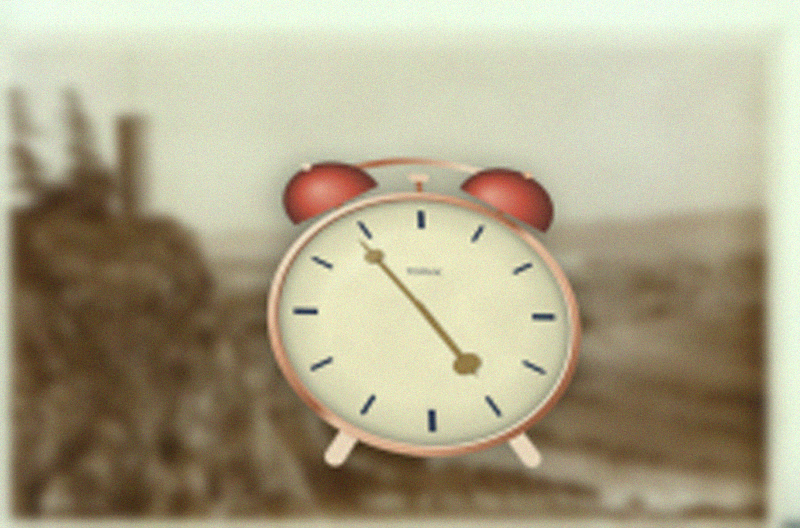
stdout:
{"hour": 4, "minute": 54}
